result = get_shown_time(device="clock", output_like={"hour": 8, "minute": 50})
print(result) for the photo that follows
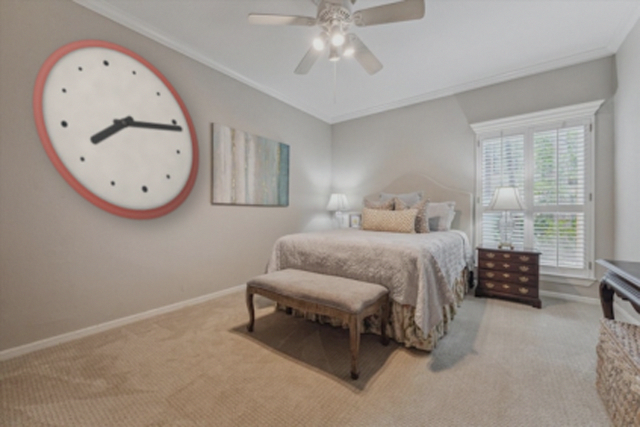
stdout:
{"hour": 8, "minute": 16}
